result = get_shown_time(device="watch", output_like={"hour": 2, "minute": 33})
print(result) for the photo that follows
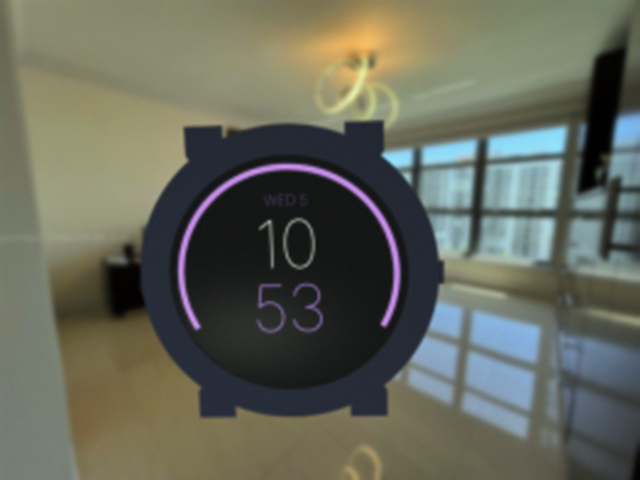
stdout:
{"hour": 10, "minute": 53}
